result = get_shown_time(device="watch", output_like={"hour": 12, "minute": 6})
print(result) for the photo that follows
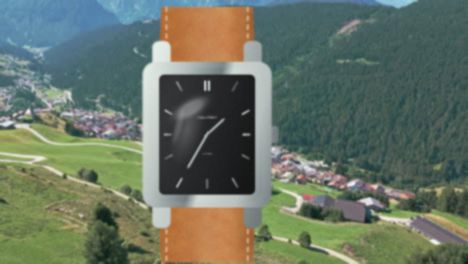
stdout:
{"hour": 1, "minute": 35}
